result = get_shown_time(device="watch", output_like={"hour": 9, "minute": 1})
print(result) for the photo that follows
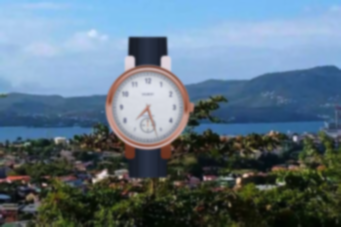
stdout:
{"hour": 7, "minute": 27}
